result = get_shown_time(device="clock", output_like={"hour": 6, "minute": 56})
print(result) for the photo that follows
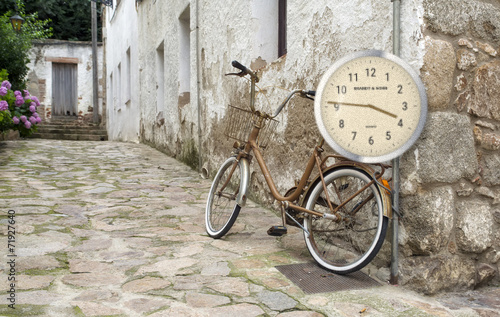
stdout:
{"hour": 3, "minute": 46}
